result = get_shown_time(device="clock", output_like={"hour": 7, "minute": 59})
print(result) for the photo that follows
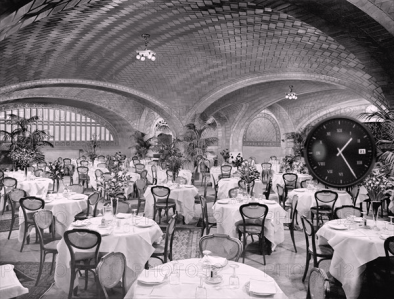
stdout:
{"hour": 1, "minute": 25}
